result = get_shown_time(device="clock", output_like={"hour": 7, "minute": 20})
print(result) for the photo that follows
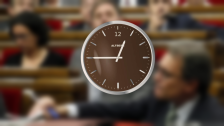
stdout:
{"hour": 12, "minute": 45}
